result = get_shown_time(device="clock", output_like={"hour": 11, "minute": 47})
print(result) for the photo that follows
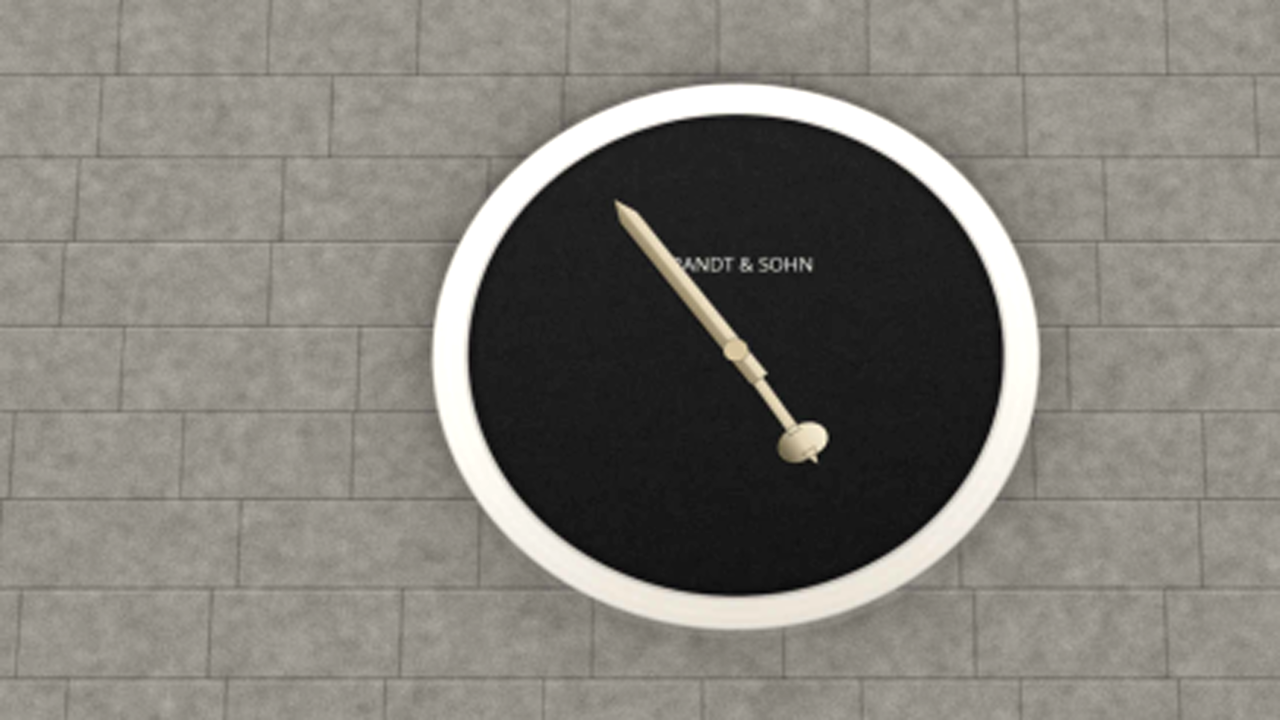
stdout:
{"hour": 4, "minute": 54}
